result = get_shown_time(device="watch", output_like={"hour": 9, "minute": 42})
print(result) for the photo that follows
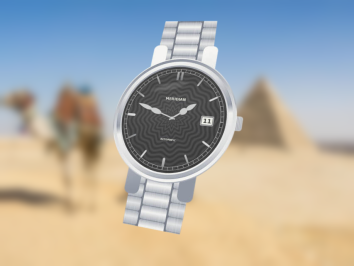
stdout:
{"hour": 1, "minute": 48}
